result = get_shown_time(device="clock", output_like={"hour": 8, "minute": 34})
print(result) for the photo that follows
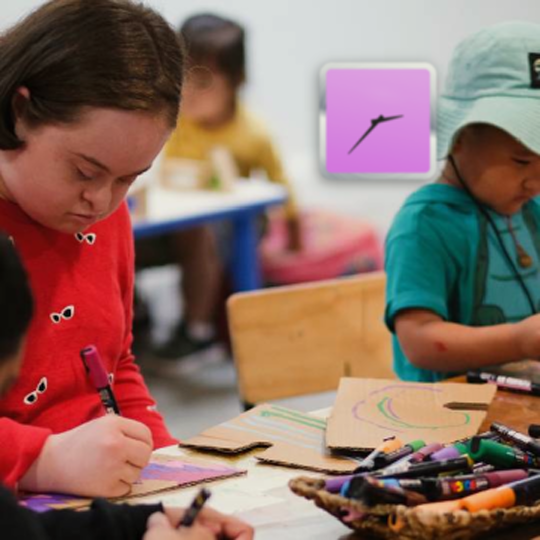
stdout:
{"hour": 2, "minute": 37}
